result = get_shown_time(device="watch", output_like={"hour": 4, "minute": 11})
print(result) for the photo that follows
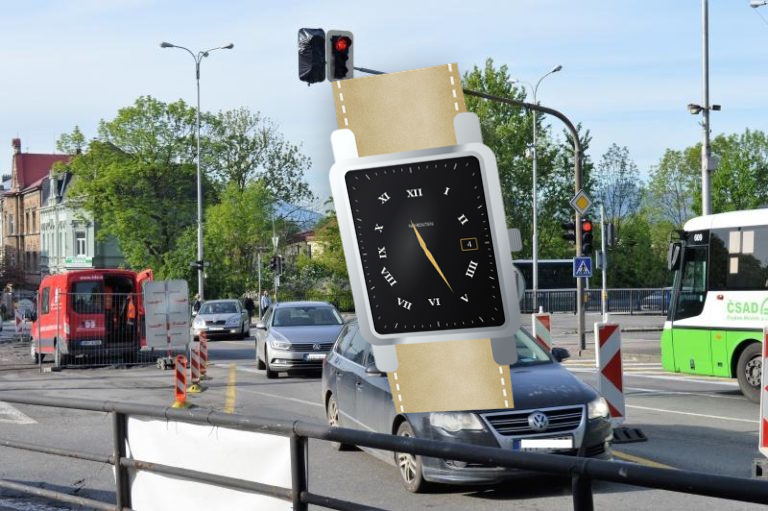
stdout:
{"hour": 11, "minute": 26}
